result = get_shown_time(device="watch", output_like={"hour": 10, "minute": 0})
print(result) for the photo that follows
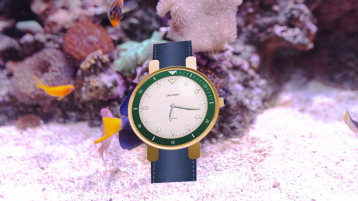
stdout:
{"hour": 6, "minute": 17}
